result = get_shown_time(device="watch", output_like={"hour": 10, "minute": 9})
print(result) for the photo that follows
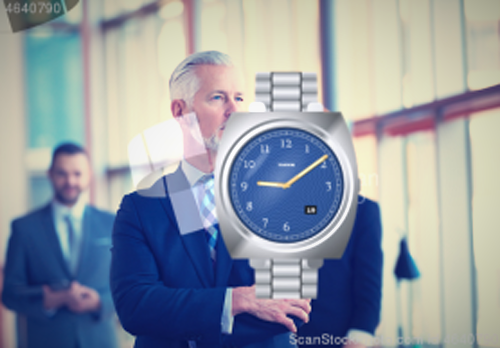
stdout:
{"hour": 9, "minute": 9}
